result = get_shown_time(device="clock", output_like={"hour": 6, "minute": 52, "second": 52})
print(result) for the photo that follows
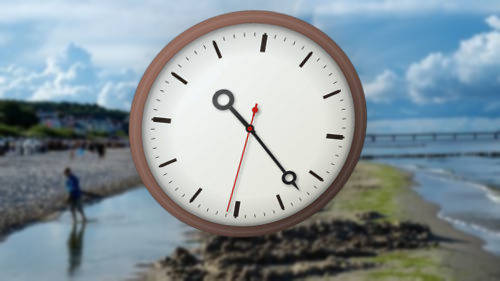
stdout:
{"hour": 10, "minute": 22, "second": 31}
